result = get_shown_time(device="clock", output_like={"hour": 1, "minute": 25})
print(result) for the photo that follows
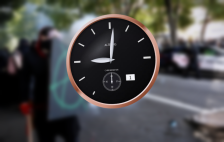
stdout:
{"hour": 9, "minute": 1}
